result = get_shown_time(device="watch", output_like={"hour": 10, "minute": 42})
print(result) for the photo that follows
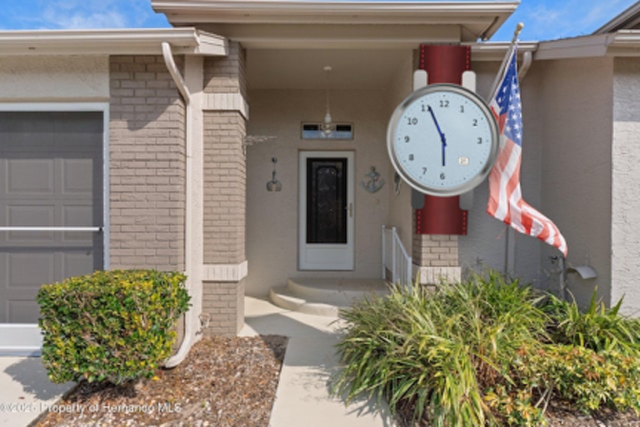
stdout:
{"hour": 5, "minute": 56}
